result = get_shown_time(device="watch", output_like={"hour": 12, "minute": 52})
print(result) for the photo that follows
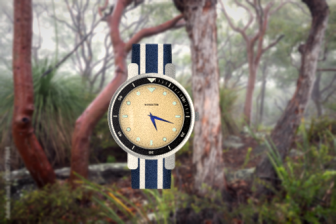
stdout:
{"hour": 5, "minute": 18}
